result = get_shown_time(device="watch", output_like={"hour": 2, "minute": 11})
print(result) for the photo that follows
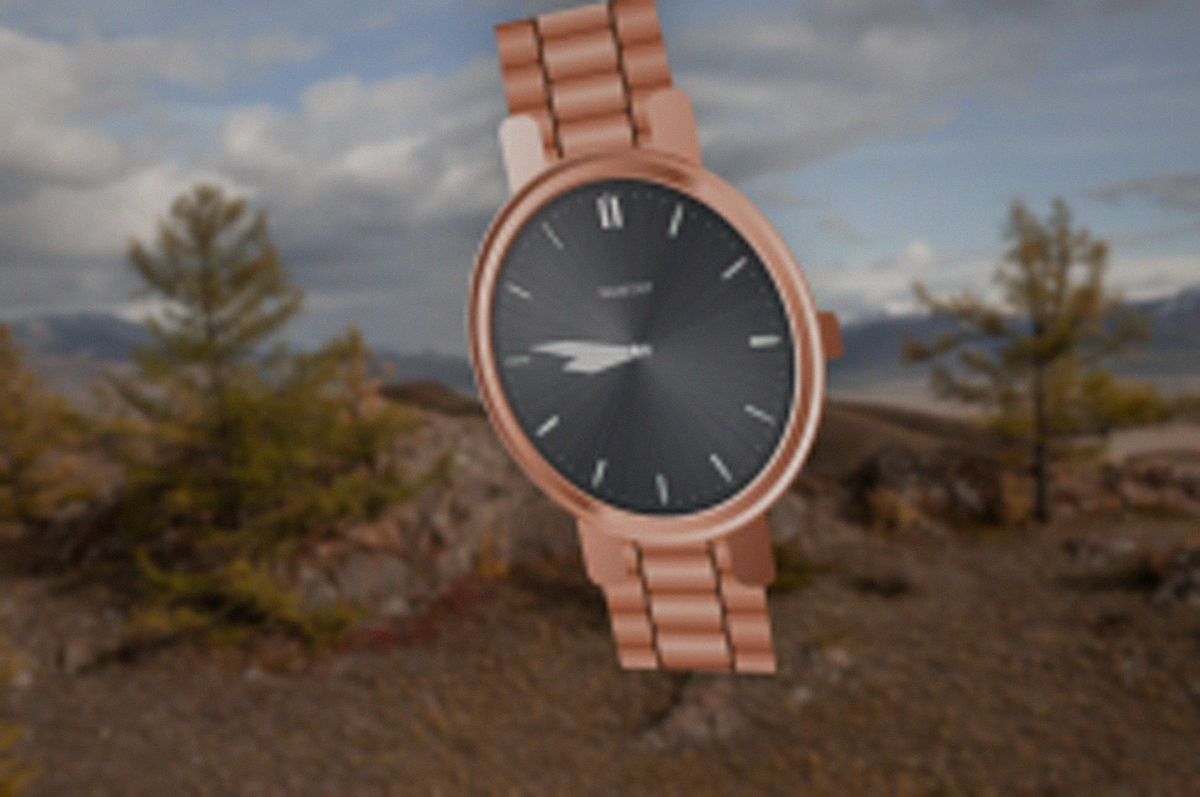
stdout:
{"hour": 8, "minute": 46}
